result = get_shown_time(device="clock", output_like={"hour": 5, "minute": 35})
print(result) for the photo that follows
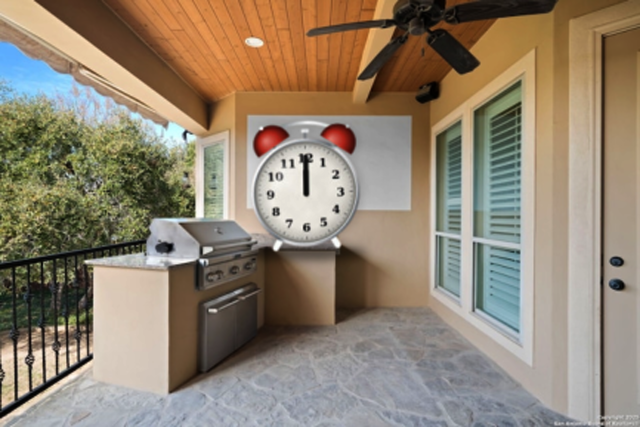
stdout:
{"hour": 12, "minute": 0}
